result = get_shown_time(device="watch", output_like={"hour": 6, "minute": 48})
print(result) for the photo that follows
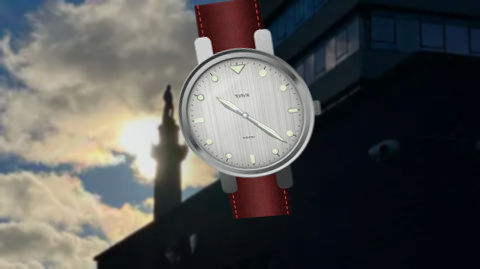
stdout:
{"hour": 10, "minute": 22}
